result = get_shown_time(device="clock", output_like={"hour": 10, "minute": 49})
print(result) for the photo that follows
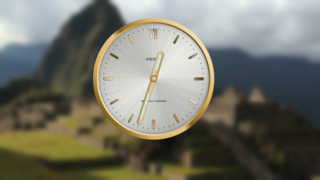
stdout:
{"hour": 12, "minute": 33}
